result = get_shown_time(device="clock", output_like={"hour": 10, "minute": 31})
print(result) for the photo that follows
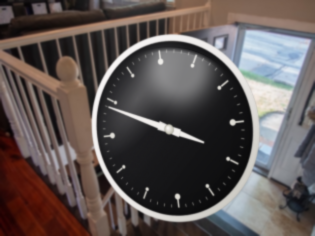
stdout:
{"hour": 3, "minute": 49}
